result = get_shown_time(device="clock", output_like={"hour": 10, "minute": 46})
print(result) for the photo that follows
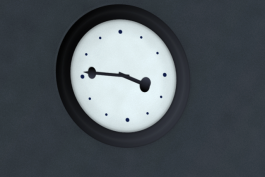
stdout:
{"hour": 3, "minute": 46}
